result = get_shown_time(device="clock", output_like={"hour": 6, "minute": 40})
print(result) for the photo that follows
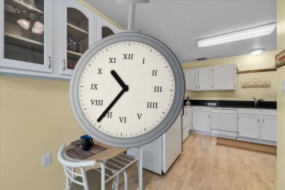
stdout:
{"hour": 10, "minute": 36}
